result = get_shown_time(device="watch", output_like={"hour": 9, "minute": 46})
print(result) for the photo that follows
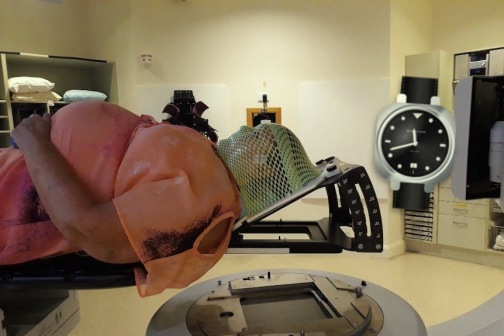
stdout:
{"hour": 11, "minute": 42}
